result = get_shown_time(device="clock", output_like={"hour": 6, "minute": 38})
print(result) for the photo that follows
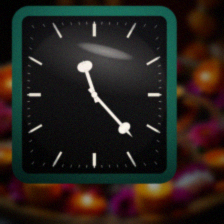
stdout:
{"hour": 11, "minute": 23}
